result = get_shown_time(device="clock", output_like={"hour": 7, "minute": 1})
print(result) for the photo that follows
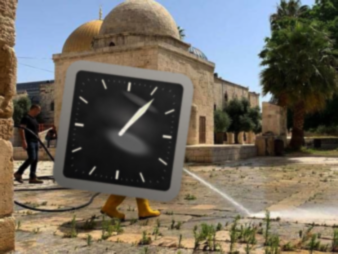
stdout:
{"hour": 1, "minute": 6}
